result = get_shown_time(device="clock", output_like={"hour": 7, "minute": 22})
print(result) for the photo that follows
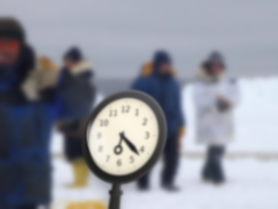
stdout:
{"hour": 6, "minute": 22}
